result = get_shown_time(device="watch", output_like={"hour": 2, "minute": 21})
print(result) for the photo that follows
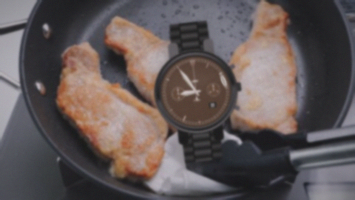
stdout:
{"hour": 8, "minute": 55}
